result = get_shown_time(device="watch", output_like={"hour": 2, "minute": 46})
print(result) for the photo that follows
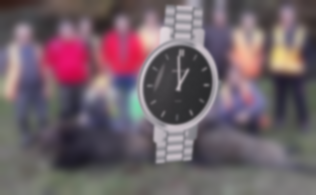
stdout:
{"hour": 12, "minute": 59}
